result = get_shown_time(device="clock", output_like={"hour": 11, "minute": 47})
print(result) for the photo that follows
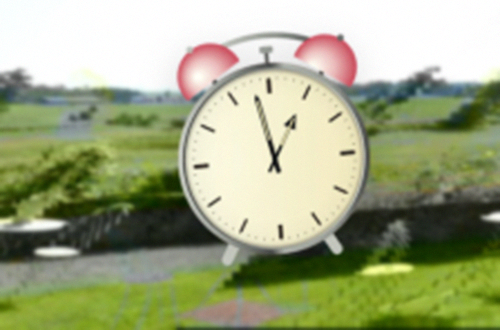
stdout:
{"hour": 12, "minute": 58}
